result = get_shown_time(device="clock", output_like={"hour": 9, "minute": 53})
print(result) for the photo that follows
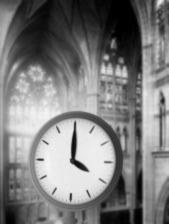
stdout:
{"hour": 4, "minute": 0}
